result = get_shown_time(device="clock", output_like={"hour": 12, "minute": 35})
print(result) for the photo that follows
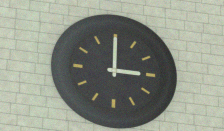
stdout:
{"hour": 3, "minute": 0}
